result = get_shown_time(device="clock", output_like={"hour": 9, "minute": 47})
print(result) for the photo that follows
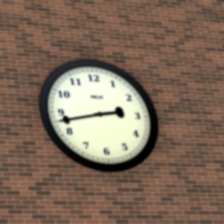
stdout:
{"hour": 2, "minute": 43}
